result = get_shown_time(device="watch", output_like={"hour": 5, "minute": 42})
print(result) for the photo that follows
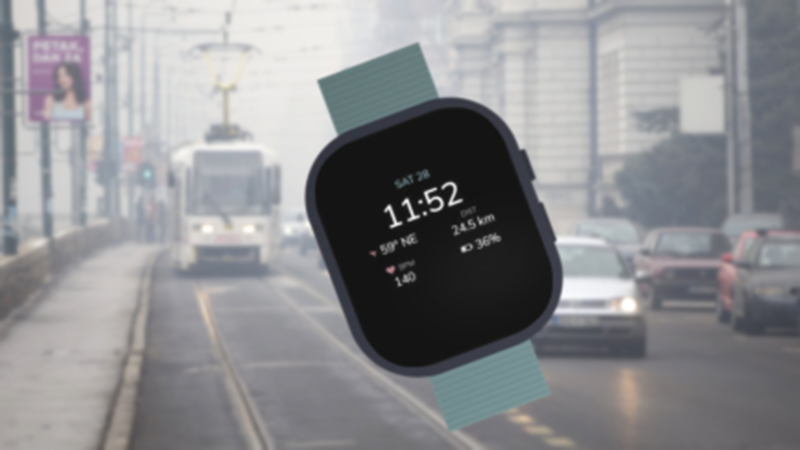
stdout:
{"hour": 11, "minute": 52}
